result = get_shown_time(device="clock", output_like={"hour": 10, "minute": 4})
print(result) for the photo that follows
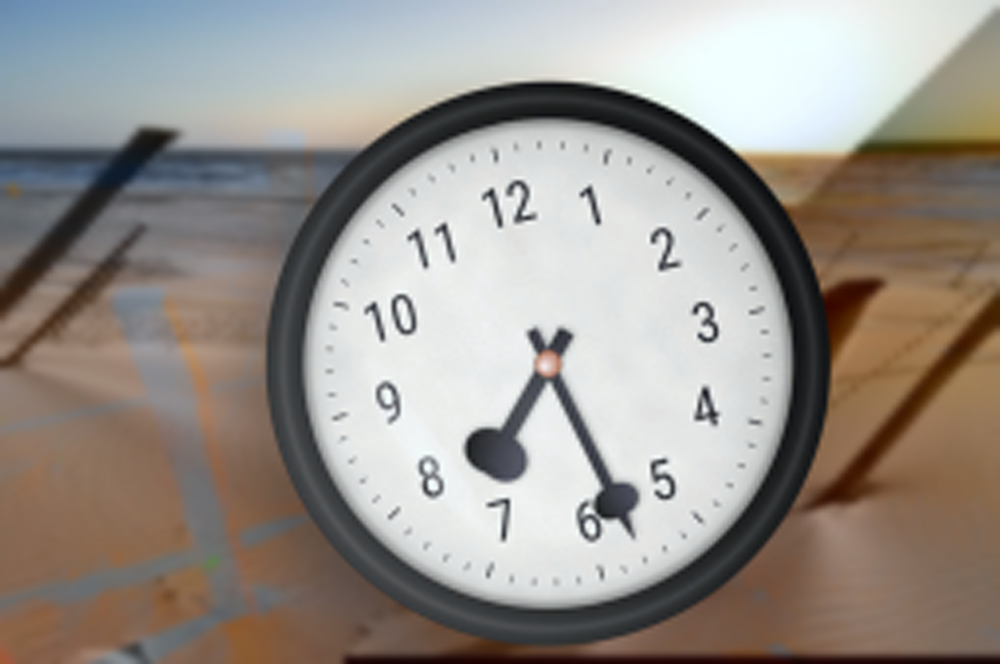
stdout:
{"hour": 7, "minute": 28}
